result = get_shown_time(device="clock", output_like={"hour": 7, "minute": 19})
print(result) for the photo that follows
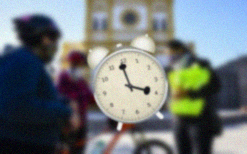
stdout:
{"hour": 3, "minute": 59}
